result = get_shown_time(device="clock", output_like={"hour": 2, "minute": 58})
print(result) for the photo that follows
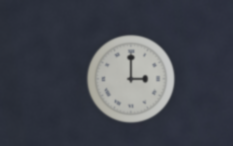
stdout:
{"hour": 3, "minute": 0}
